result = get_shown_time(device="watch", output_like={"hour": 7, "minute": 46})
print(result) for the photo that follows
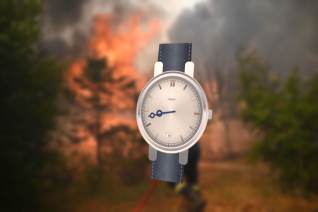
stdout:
{"hour": 8, "minute": 43}
